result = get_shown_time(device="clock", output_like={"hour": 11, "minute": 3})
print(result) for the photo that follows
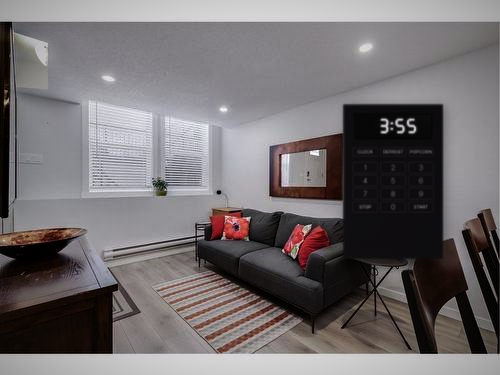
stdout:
{"hour": 3, "minute": 55}
